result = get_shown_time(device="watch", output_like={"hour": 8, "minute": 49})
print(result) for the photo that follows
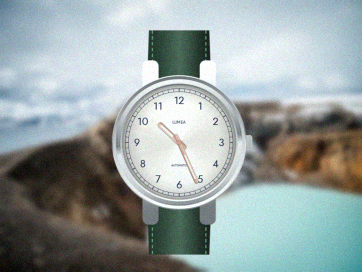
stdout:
{"hour": 10, "minute": 26}
